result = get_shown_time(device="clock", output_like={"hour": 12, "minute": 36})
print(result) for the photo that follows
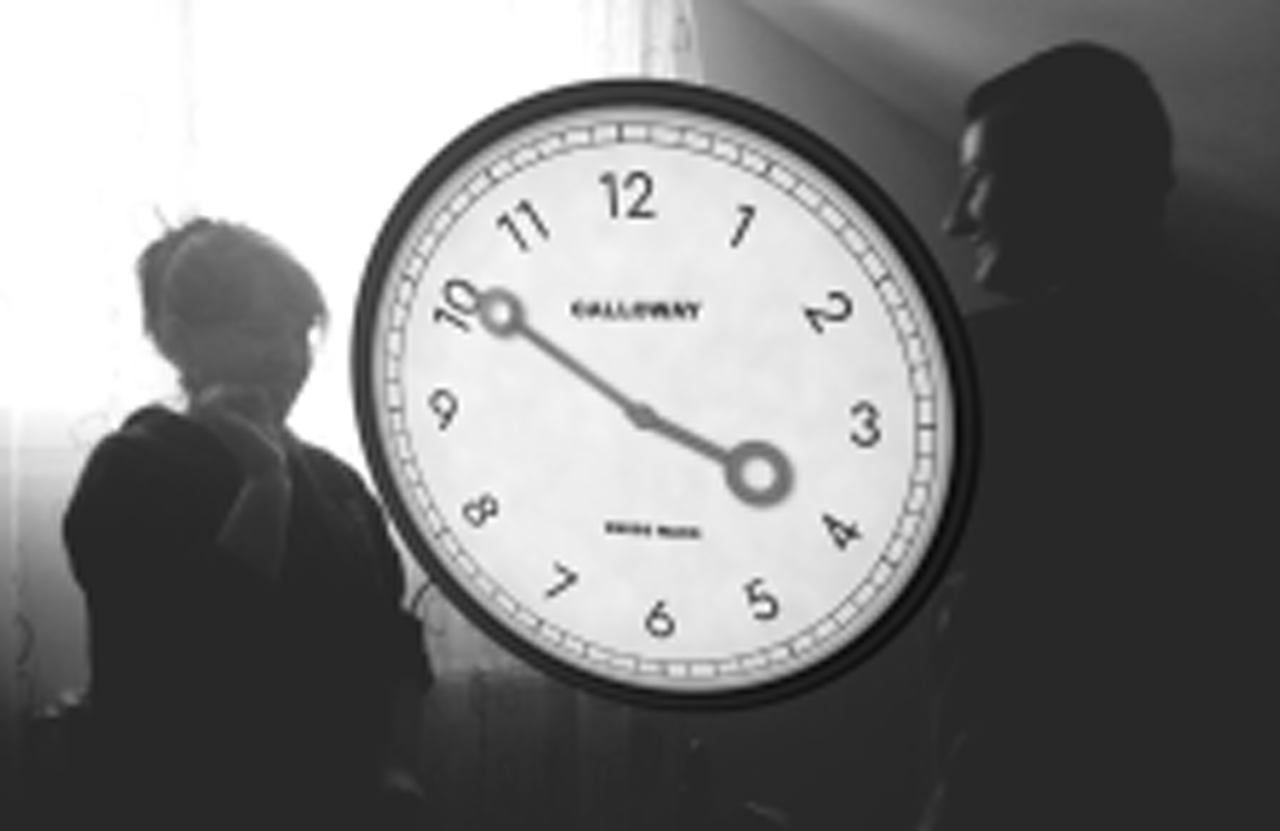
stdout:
{"hour": 3, "minute": 51}
